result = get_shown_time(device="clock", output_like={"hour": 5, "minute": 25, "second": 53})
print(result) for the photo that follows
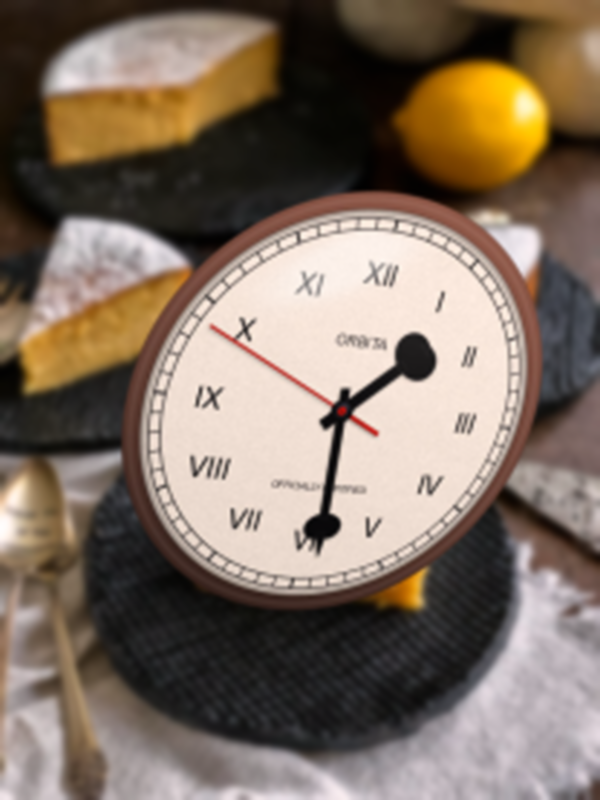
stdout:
{"hour": 1, "minute": 28, "second": 49}
